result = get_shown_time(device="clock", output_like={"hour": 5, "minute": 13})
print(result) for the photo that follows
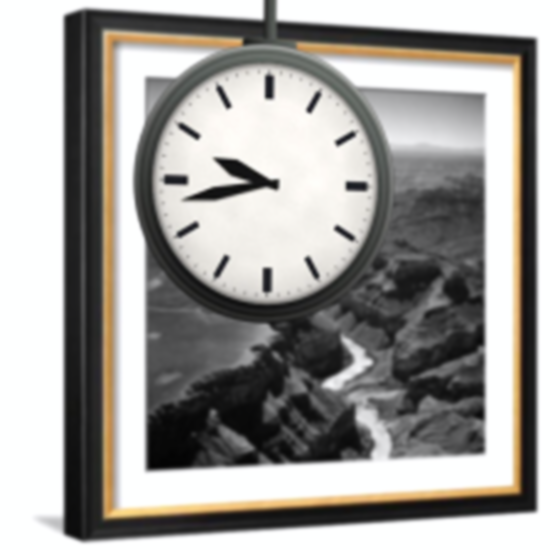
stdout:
{"hour": 9, "minute": 43}
